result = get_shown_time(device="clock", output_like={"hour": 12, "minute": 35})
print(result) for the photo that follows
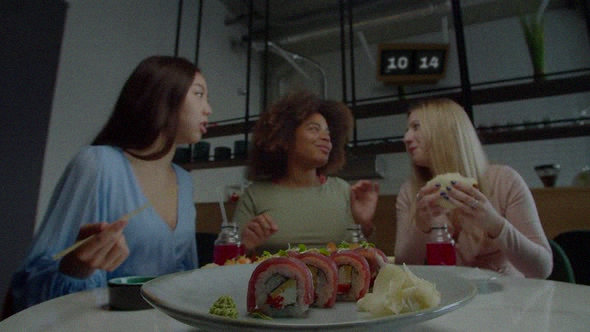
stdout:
{"hour": 10, "minute": 14}
